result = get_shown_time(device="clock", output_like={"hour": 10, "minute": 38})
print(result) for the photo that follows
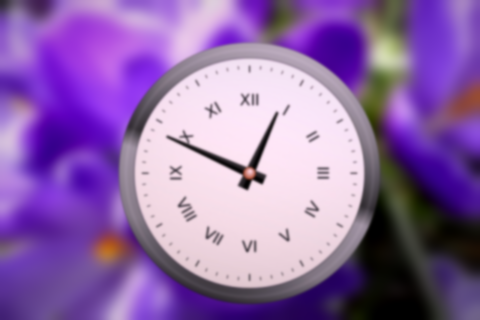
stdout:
{"hour": 12, "minute": 49}
